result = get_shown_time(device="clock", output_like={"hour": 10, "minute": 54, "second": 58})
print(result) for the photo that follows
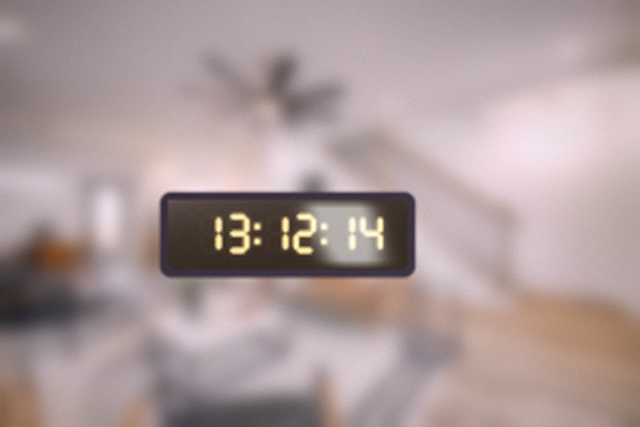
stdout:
{"hour": 13, "minute": 12, "second": 14}
